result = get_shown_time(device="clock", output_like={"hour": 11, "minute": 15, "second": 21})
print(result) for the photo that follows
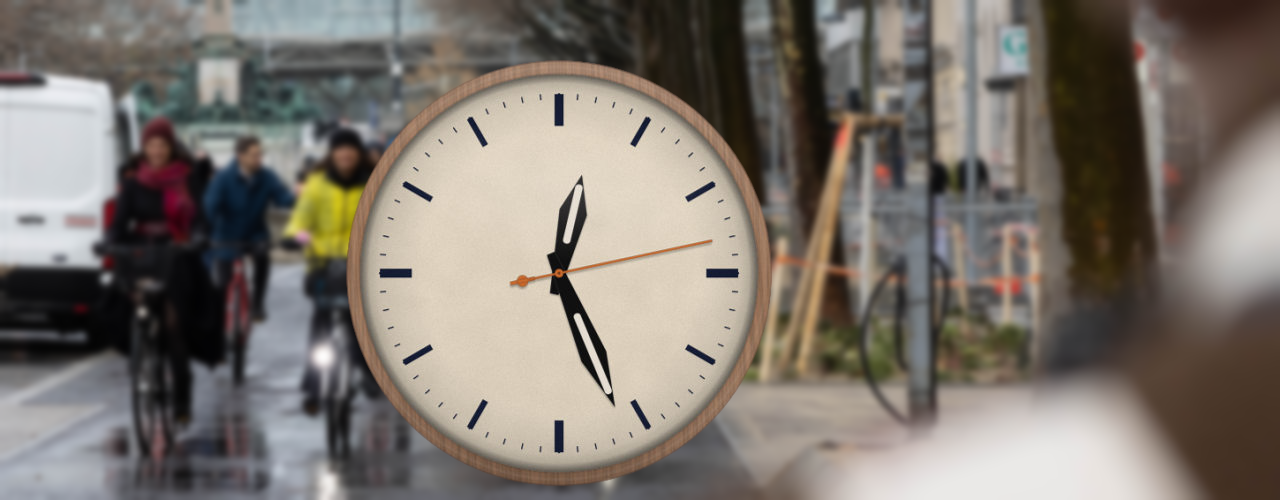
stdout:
{"hour": 12, "minute": 26, "second": 13}
